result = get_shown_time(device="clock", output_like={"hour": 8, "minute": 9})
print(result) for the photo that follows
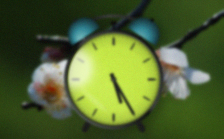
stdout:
{"hour": 5, "minute": 25}
